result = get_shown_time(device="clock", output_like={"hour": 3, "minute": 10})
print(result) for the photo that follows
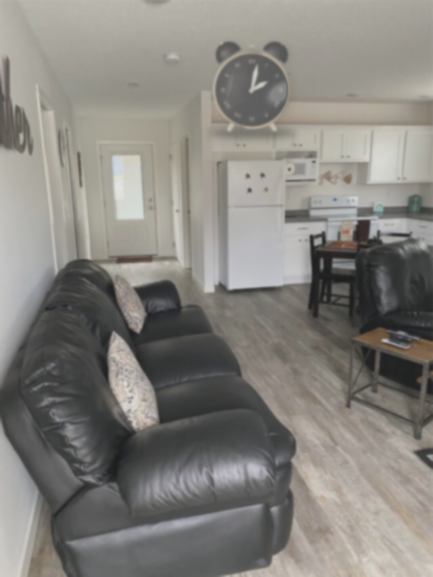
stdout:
{"hour": 2, "minute": 2}
